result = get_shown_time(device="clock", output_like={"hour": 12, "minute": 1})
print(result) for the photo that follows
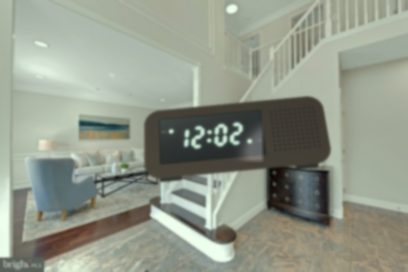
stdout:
{"hour": 12, "minute": 2}
